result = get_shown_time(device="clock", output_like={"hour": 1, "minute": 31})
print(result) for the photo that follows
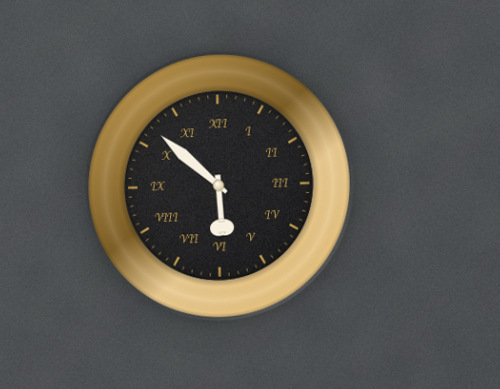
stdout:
{"hour": 5, "minute": 52}
